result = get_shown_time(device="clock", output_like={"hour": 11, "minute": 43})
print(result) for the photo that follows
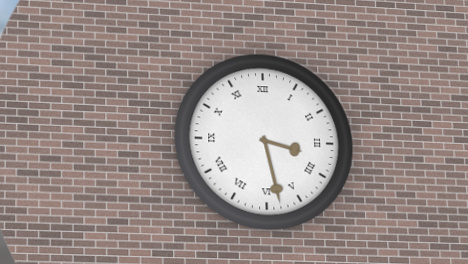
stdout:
{"hour": 3, "minute": 28}
